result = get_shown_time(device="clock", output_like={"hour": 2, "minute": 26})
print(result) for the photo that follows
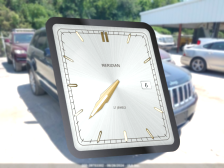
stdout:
{"hour": 7, "minute": 38}
